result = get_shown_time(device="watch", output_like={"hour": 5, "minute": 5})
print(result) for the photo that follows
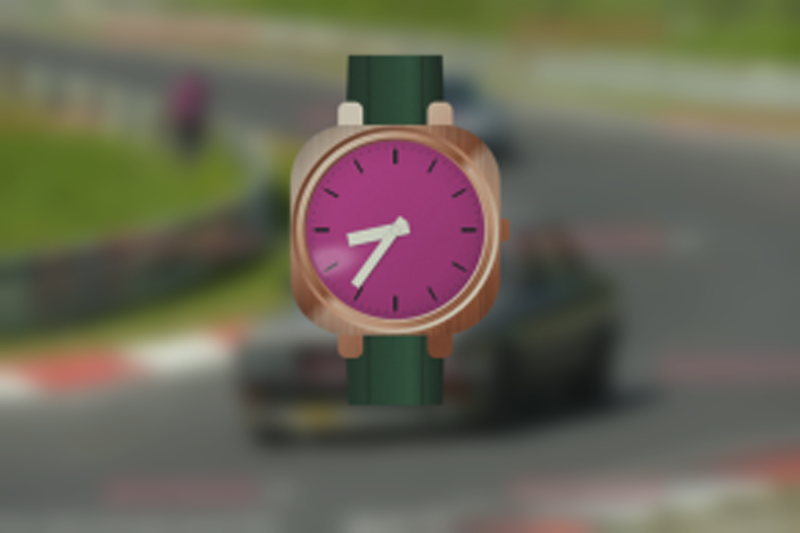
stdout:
{"hour": 8, "minute": 36}
